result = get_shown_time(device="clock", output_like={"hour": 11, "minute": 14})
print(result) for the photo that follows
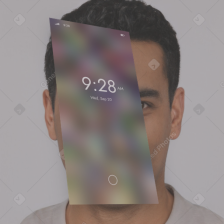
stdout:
{"hour": 9, "minute": 28}
